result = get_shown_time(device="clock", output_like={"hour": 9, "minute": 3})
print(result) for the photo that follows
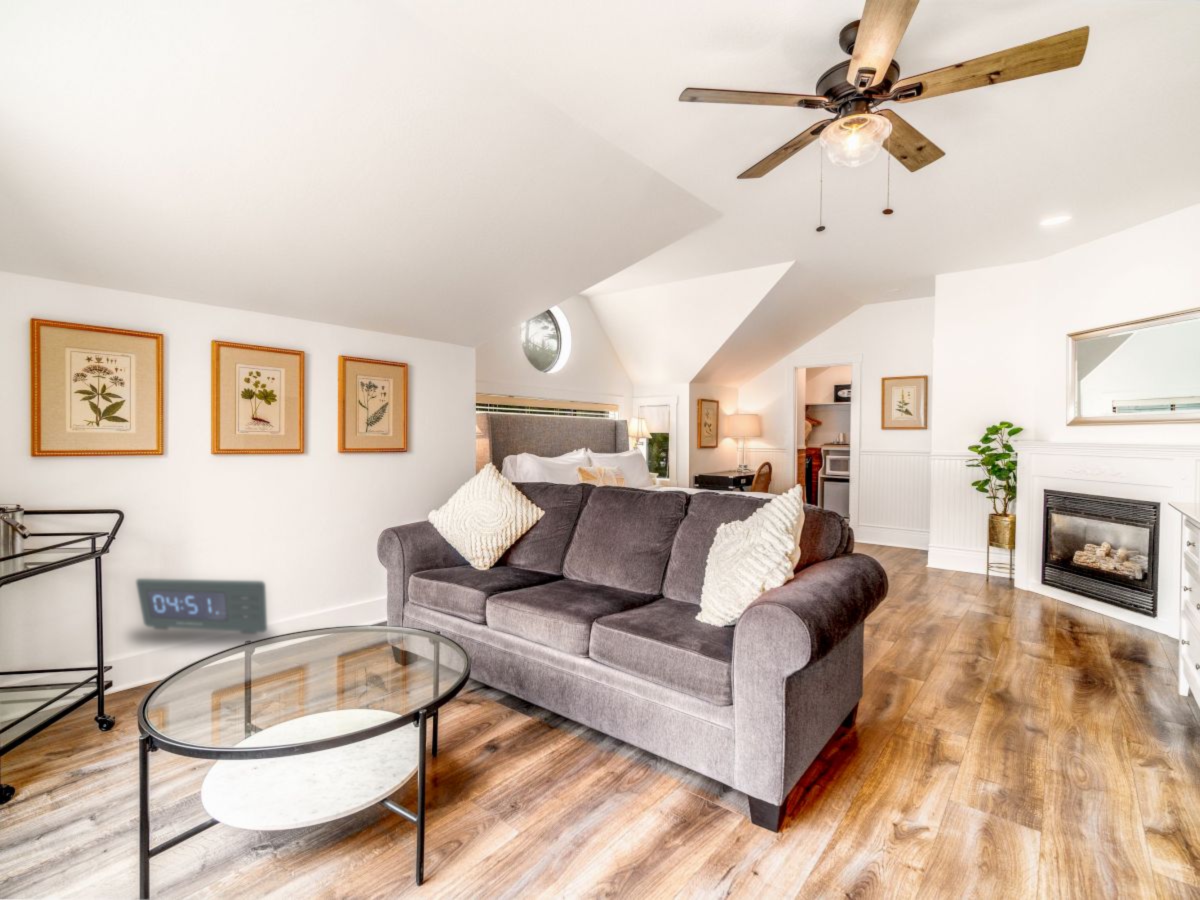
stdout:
{"hour": 4, "minute": 51}
